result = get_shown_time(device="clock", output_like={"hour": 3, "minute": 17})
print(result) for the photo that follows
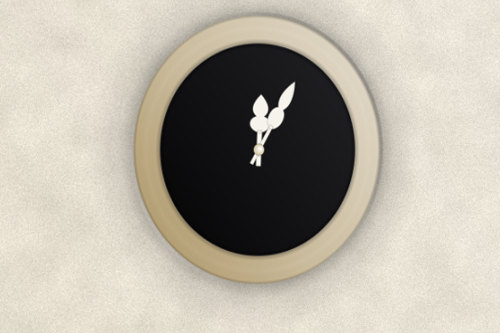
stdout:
{"hour": 12, "minute": 5}
